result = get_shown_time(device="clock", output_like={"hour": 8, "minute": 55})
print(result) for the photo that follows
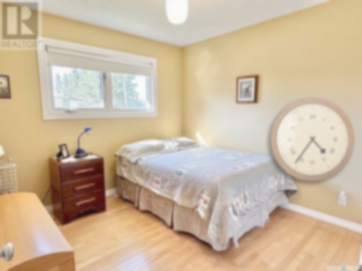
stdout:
{"hour": 4, "minute": 36}
